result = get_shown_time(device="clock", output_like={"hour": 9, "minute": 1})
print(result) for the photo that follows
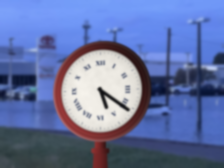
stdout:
{"hour": 5, "minute": 21}
